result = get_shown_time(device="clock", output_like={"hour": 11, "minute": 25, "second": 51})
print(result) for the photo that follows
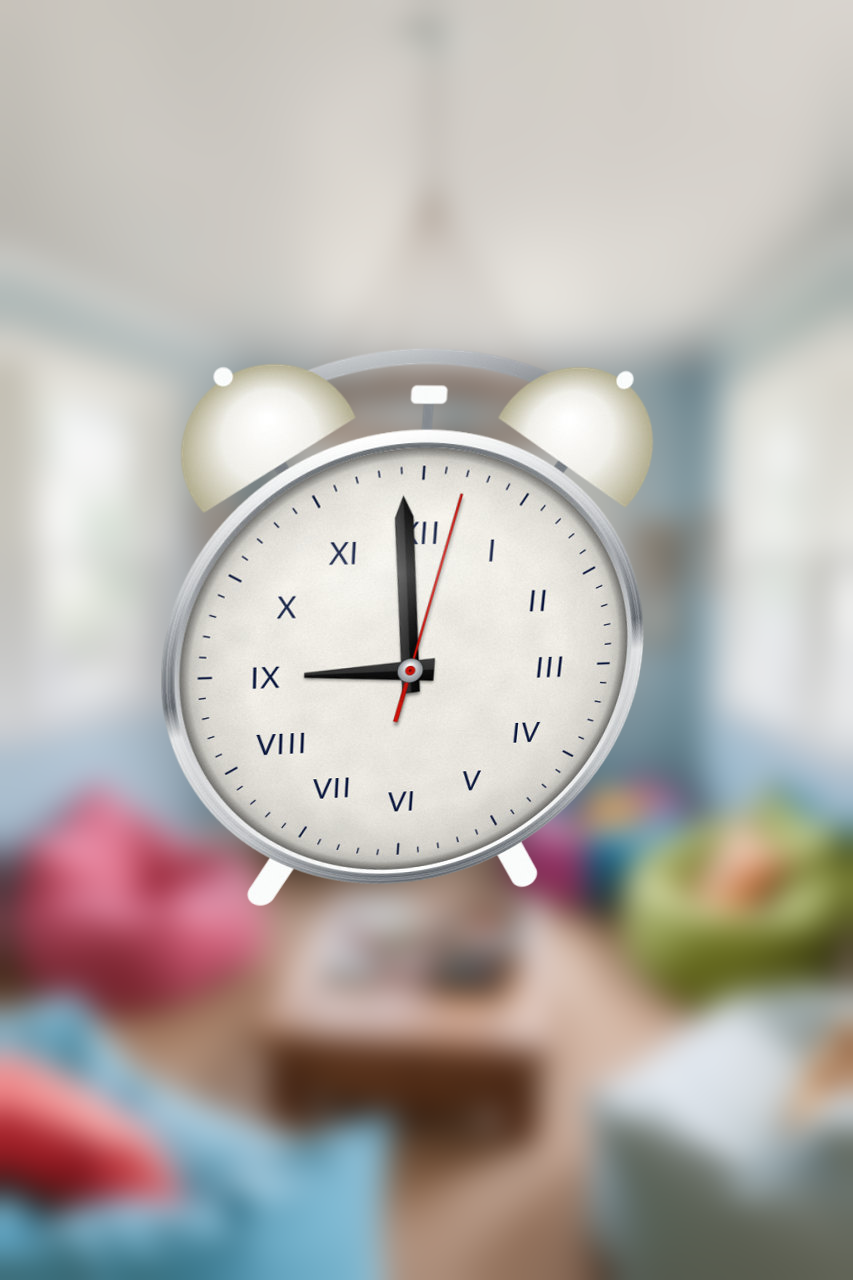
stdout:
{"hour": 8, "minute": 59, "second": 2}
